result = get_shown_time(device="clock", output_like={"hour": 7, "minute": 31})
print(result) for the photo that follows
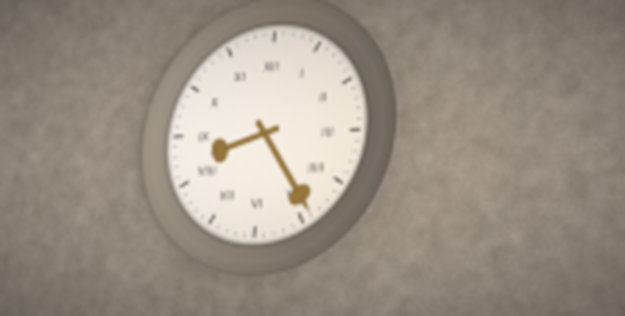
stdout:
{"hour": 8, "minute": 24}
